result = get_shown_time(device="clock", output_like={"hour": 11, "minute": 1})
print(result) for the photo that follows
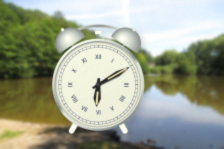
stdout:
{"hour": 6, "minute": 10}
